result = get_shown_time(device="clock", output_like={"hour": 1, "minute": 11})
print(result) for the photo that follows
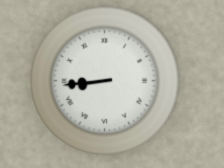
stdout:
{"hour": 8, "minute": 44}
